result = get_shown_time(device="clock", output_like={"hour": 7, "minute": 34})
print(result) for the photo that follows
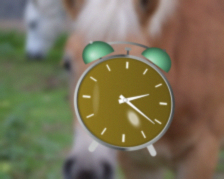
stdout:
{"hour": 2, "minute": 21}
